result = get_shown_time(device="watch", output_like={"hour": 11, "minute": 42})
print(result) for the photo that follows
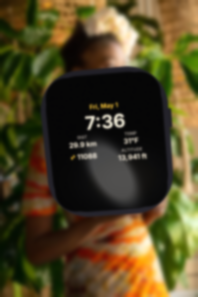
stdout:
{"hour": 7, "minute": 36}
